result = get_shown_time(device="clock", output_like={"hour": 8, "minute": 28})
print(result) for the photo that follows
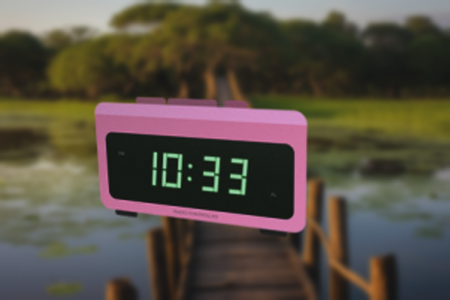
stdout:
{"hour": 10, "minute": 33}
